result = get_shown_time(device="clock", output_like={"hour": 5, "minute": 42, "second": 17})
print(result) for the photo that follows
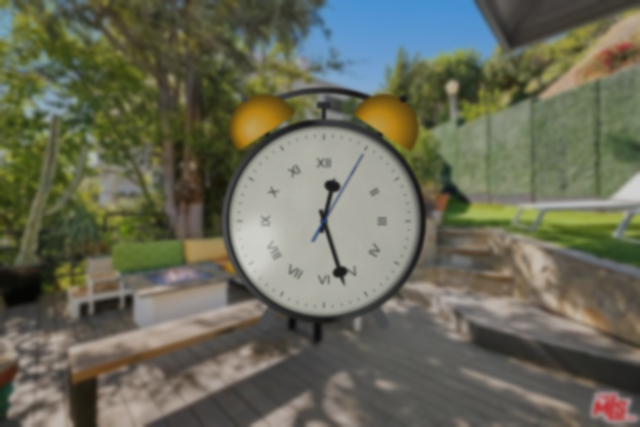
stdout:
{"hour": 12, "minute": 27, "second": 5}
